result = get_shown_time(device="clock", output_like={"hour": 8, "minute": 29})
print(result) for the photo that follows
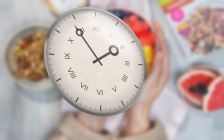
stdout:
{"hour": 1, "minute": 54}
